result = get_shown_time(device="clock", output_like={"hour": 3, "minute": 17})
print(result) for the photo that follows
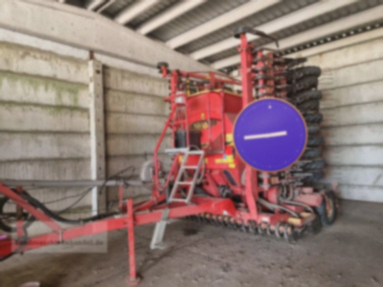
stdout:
{"hour": 2, "minute": 44}
